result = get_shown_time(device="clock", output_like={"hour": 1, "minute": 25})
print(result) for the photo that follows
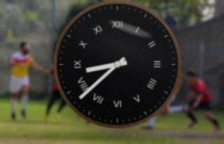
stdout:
{"hour": 8, "minute": 38}
